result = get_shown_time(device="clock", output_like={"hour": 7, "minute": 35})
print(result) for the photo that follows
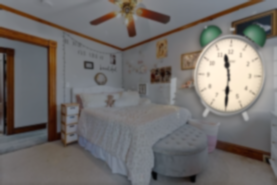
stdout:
{"hour": 11, "minute": 30}
